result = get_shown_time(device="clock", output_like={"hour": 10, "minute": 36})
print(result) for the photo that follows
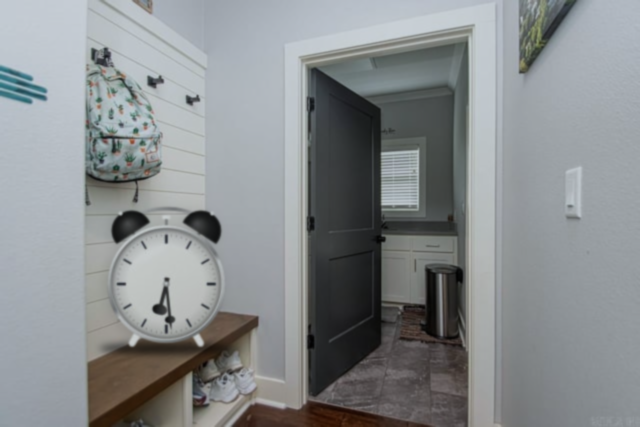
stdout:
{"hour": 6, "minute": 29}
